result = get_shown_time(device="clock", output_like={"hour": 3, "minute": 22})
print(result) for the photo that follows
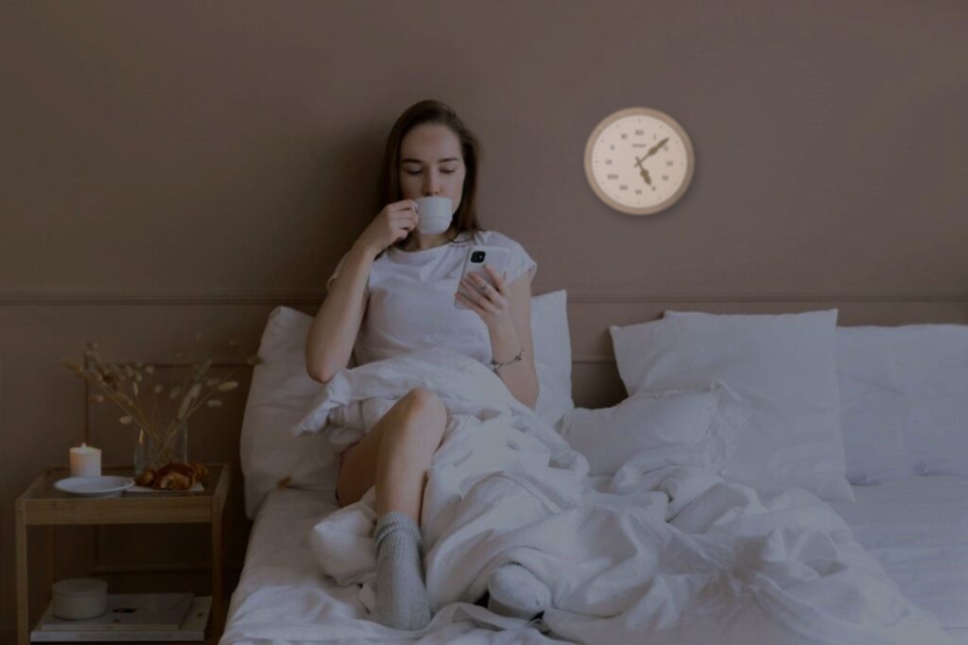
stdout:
{"hour": 5, "minute": 8}
